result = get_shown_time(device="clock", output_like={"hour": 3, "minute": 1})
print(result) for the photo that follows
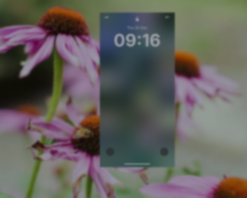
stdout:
{"hour": 9, "minute": 16}
